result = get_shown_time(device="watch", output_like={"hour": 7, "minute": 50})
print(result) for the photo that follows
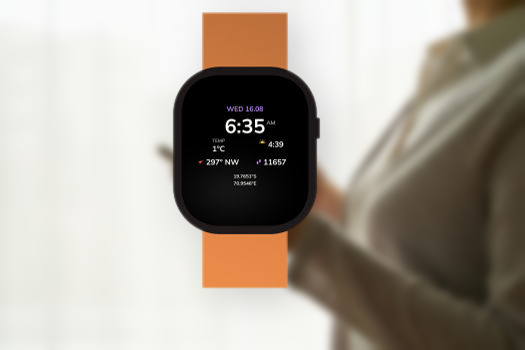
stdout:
{"hour": 6, "minute": 35}
